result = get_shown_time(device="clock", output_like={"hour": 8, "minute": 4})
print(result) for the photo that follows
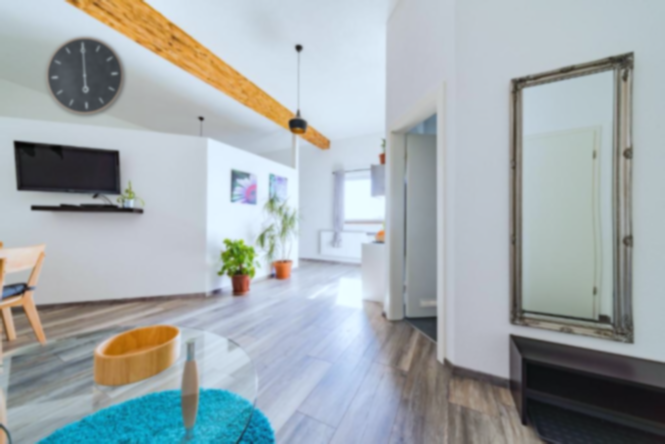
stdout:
{"hour": 6, "minute": 0}
